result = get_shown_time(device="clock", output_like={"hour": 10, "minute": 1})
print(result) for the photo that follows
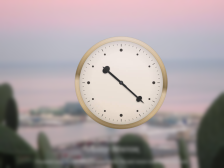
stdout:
{"hour": 10, "minute": 22}
